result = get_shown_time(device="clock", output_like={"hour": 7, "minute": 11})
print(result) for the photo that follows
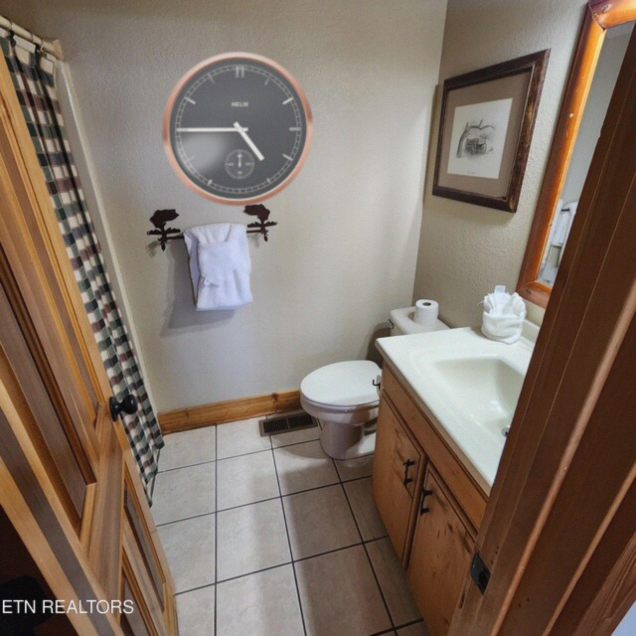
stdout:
{"hour": 4, "minute": 45}
